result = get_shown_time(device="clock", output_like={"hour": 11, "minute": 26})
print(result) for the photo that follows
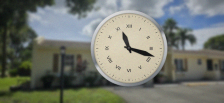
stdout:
{"hour": 11, "minute": 18}
